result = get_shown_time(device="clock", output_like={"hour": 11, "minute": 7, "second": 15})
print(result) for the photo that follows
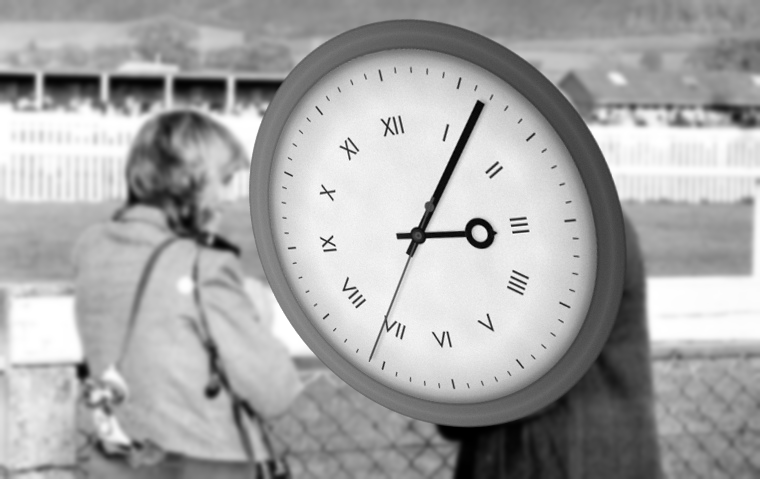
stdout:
{"hour": 3, "minute": 6, "second": 36}
